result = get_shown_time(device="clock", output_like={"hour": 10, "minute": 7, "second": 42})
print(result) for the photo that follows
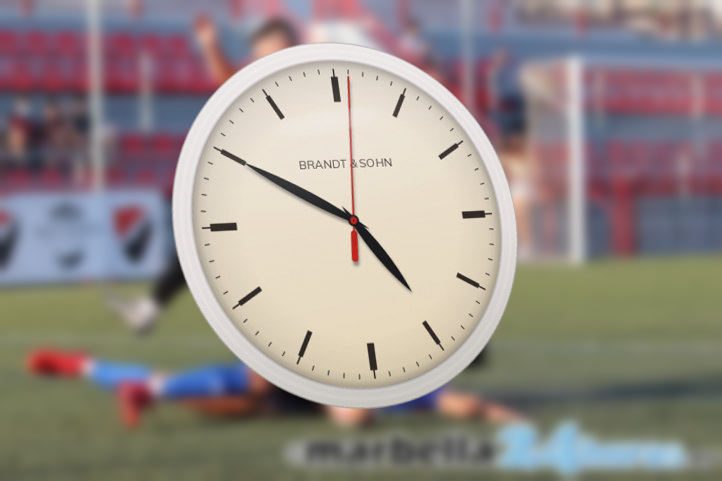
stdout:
{"hour": 4, "minute": 50, "second": 1}
